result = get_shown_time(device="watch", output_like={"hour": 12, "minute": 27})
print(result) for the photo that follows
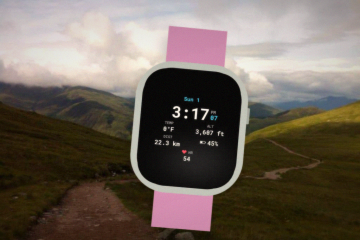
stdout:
{"hour": 3, "minute": 17}
